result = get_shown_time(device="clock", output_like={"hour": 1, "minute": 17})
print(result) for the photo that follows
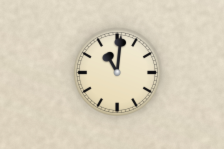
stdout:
{"hour": 11, "minute": 1}
